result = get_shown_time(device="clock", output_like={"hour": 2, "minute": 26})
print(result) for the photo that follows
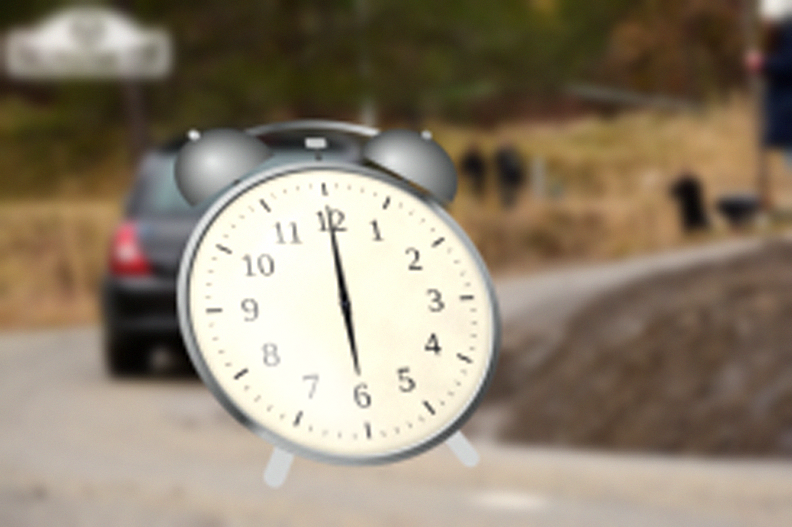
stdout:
{"hour": 6, "minute": 0}
